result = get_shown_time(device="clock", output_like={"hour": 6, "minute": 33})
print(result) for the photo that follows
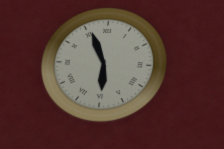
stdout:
{"hour": 5, "minute": 56}
